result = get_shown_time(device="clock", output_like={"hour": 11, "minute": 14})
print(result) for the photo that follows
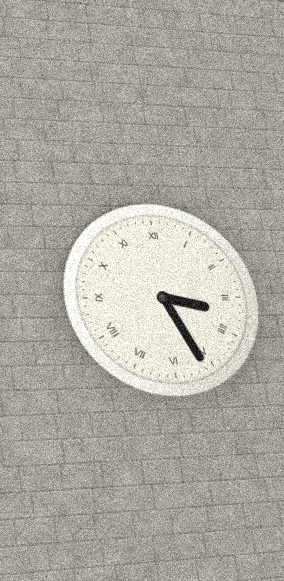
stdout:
{"hour": 3, "minute": 26}
